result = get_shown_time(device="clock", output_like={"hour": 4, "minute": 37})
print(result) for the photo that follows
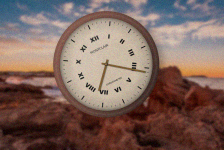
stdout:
{"hour": 7, "minute": 21}
